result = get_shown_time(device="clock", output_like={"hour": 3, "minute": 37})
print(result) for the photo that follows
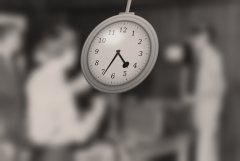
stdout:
{"hour": 4, "minute": 34}
